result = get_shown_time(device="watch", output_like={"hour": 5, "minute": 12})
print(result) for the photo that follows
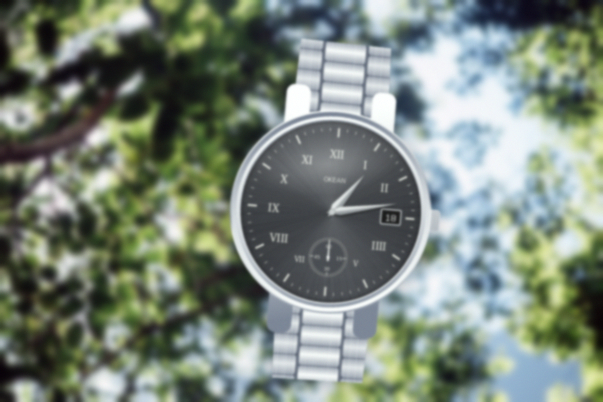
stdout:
{"hour": 1, "minute": 13}
